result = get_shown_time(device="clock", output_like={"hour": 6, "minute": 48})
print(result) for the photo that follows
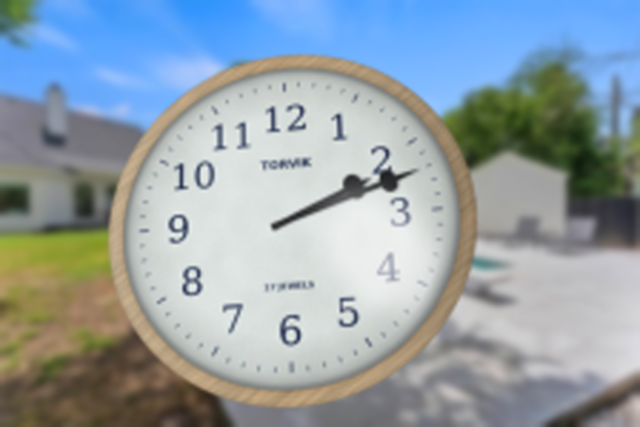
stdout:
{"hour": 2, "minute": 12}
